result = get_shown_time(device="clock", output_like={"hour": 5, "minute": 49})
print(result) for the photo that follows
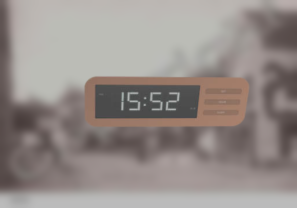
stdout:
{"hour": 15, "minute": 52}
